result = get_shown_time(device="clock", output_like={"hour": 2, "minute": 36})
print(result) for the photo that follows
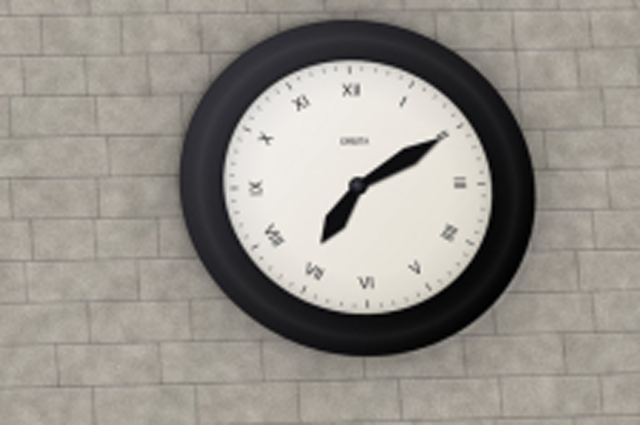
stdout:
{"hour": 7, "minute": 10}
